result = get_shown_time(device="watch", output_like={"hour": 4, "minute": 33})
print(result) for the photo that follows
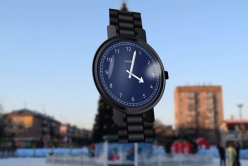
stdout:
{"hour": 4, "minute": 3}
